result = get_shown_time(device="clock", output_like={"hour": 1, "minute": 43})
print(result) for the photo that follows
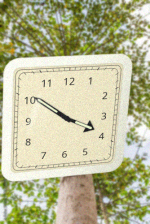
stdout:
{"hour": 3, "minute": 51}
